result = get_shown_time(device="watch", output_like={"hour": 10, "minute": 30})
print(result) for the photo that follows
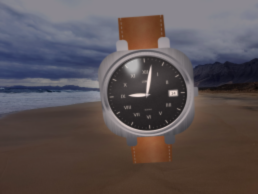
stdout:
{"hour": 9, "minute": 2}
